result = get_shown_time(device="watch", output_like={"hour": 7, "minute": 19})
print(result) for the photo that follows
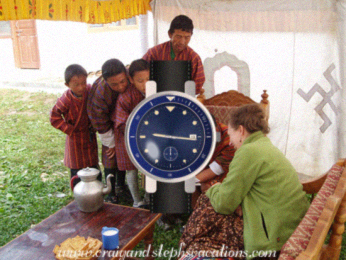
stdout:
{"hour": 9, "minute": 16}
